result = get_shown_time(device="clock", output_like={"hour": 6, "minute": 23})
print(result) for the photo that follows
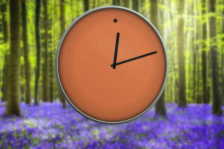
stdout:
{"hour": 12, "minute": 12}
